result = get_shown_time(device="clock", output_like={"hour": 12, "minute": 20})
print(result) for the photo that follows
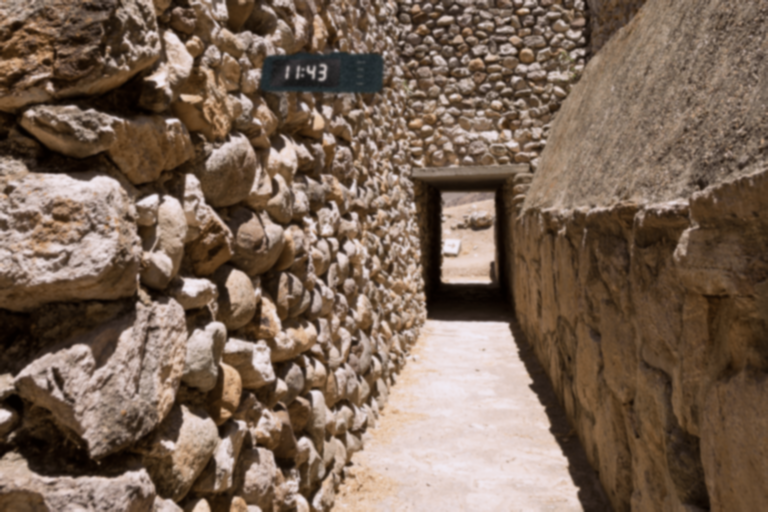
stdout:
{"hour": 11, "minute": 43}
